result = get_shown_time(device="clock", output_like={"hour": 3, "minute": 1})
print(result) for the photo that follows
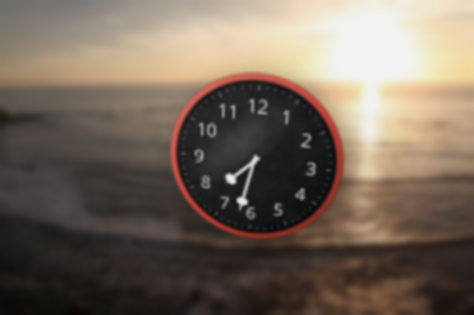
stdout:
{"hour": 7, "minute": 32}
